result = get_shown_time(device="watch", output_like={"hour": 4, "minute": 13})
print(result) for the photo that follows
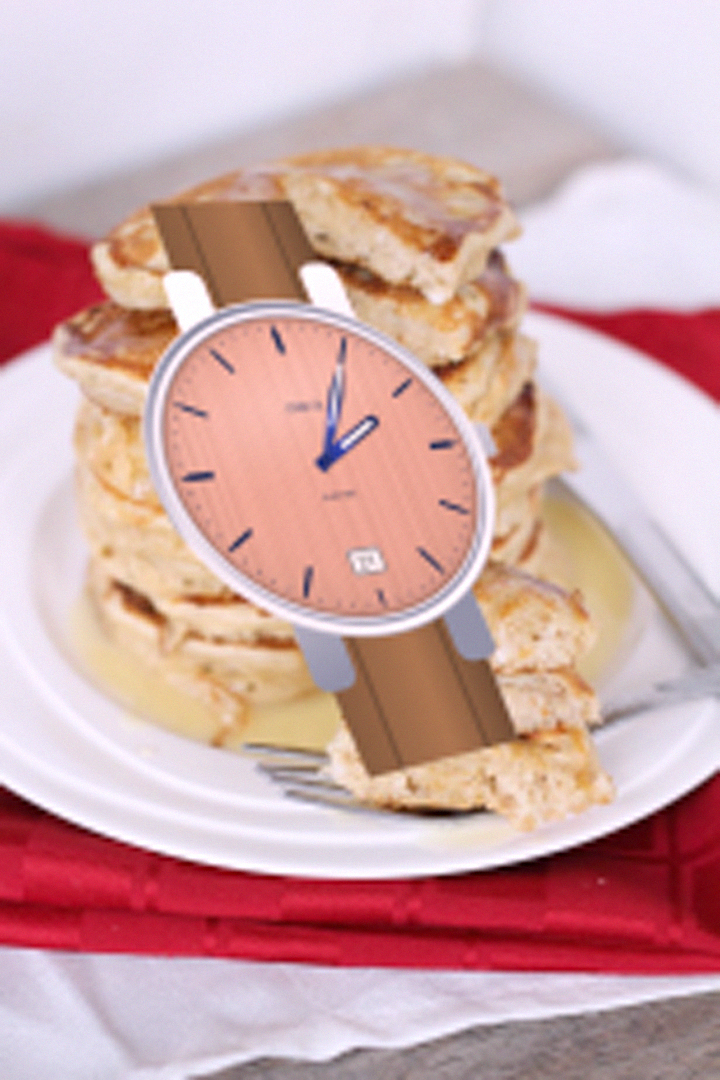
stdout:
{"hour": 2, "minute": 5}
